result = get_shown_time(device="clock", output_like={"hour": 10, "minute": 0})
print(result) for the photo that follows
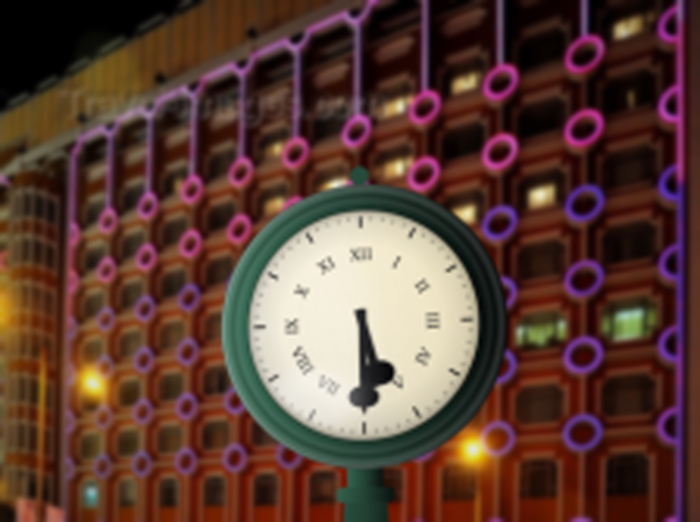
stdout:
{"hour": 5, "minute": 30}
